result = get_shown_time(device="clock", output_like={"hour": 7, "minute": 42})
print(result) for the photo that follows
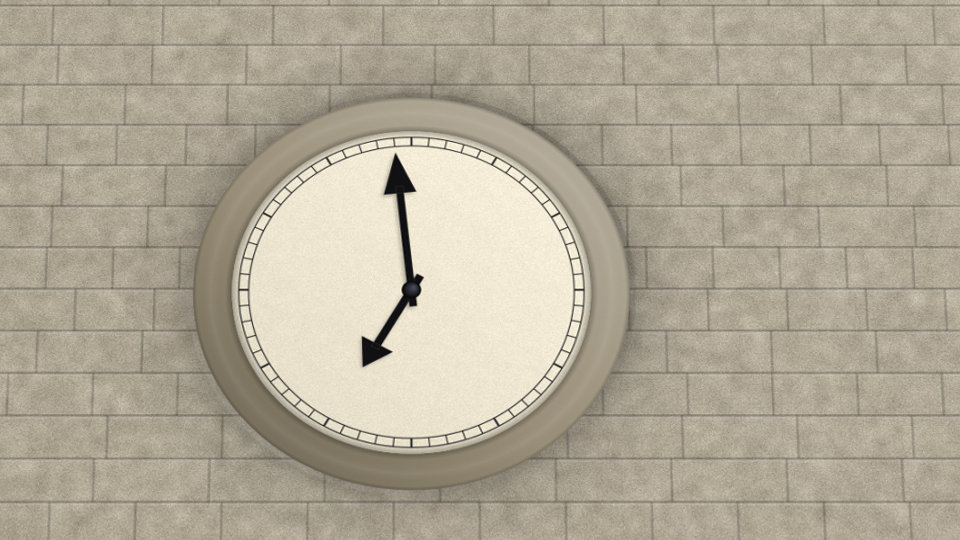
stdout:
{"hour": 6, "minute": 59}
